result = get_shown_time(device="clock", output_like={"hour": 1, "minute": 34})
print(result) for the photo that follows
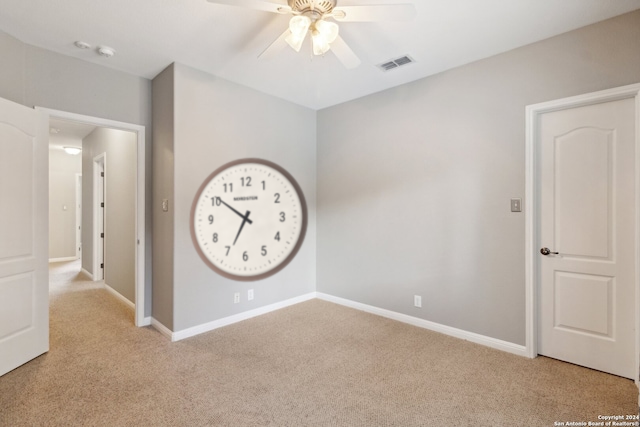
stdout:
{"hour": 6, "minute": 51}
